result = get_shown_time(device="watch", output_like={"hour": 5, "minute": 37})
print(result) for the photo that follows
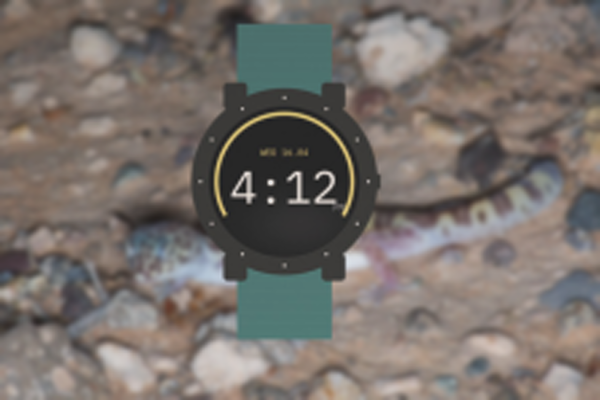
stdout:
{"hour": 4, "minute": 12}
